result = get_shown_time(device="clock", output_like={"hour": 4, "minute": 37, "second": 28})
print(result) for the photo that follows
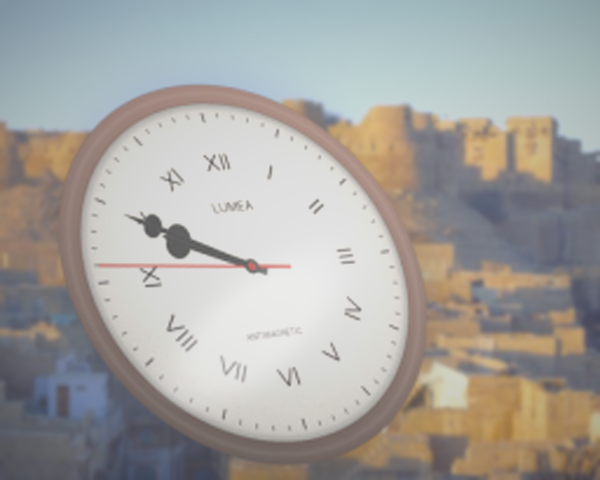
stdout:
{"hour": 9, "minute": 49, "second": 46}
